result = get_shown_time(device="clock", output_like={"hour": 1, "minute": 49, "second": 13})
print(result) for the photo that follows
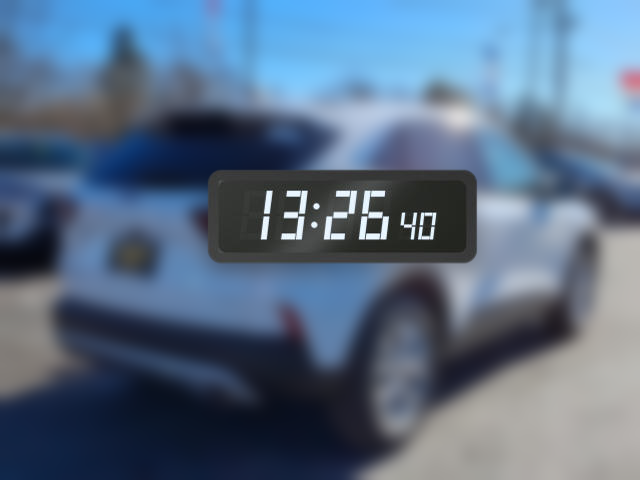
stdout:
{"hour": 13, "minute": 26, "second": 40}
